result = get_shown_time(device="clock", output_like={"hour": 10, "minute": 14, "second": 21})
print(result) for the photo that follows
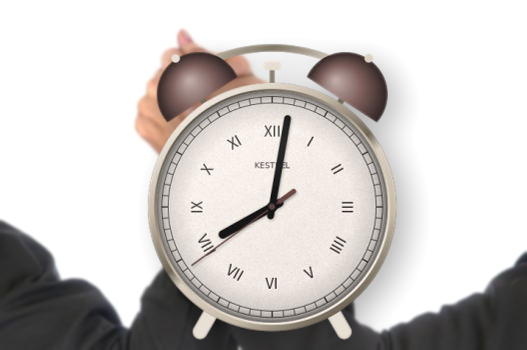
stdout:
{"hour": 8, "minute": 1, "second": 39}
